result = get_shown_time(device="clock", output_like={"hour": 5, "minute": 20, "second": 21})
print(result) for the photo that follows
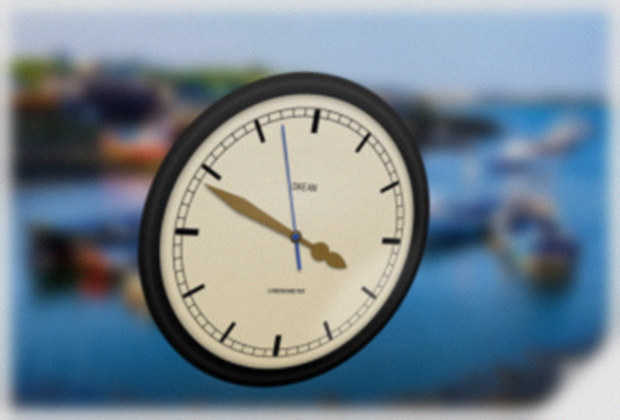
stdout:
{"hour": 3, "minute": 48, "second": 57}
